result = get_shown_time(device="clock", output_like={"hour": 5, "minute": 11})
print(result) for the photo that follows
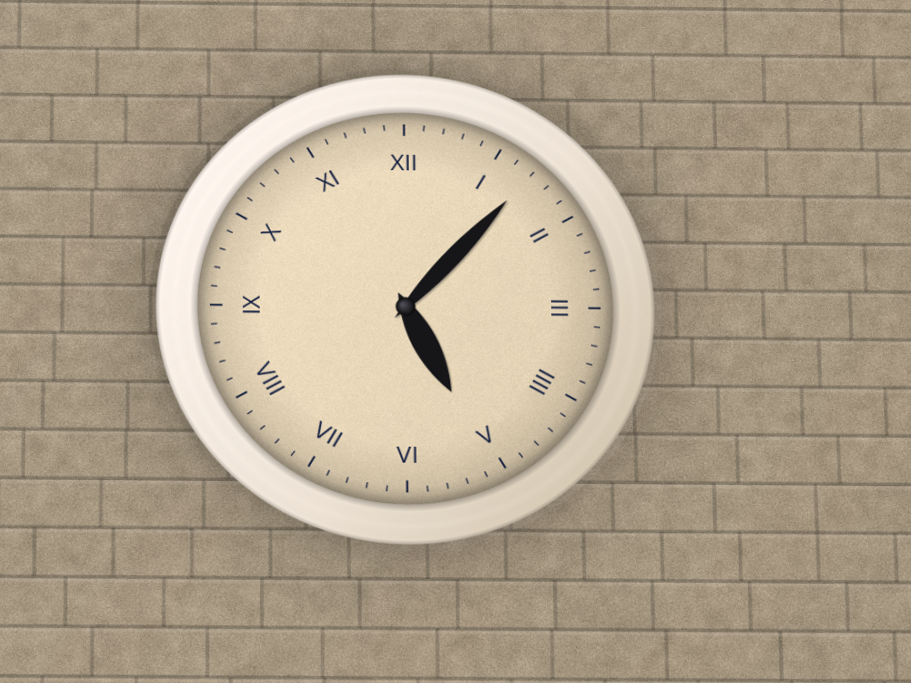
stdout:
{"hour": 5, "minute": 7}
